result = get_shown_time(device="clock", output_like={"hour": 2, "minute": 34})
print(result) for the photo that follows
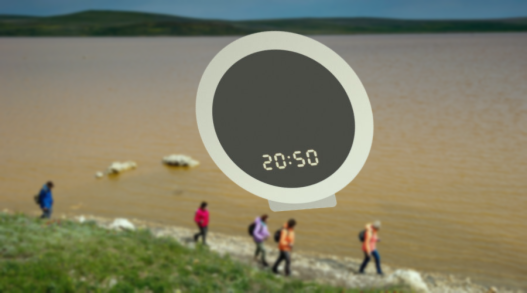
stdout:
{"hour": 20, "minute": 50}
